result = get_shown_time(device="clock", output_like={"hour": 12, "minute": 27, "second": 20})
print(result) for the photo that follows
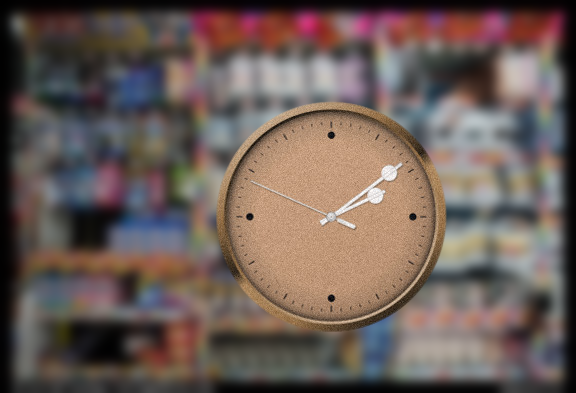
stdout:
{"hour": 2, "minute": 8, "second": 49}
